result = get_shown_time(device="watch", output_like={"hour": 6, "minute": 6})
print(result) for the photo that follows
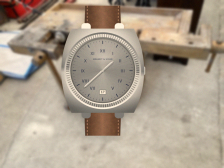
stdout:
{"hour": 1, "minute": 38}
